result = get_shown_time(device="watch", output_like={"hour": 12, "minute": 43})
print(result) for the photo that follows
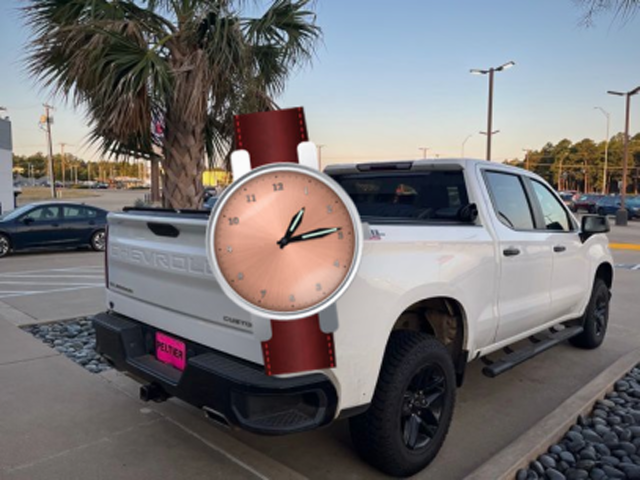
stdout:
{"hour": 1, "minute": 14}
